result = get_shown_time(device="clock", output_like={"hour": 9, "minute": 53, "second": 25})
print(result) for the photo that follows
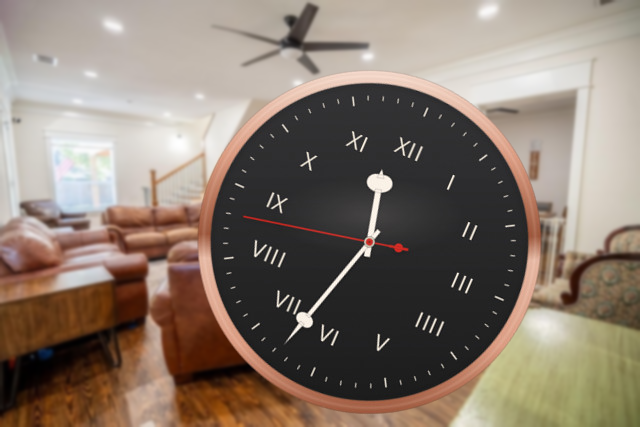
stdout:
{"hour": 11, "minute": 32, "second": 43}
